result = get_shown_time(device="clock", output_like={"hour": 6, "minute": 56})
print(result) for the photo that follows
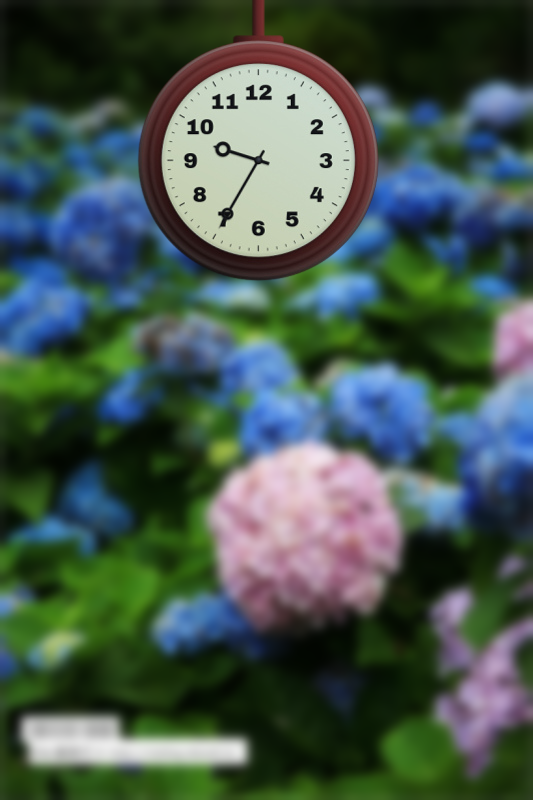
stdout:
{"hour": 9, "minute": 35}
